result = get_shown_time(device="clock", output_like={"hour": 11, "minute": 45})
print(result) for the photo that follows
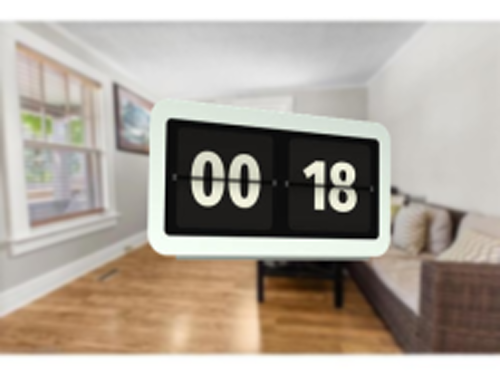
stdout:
{"hour": 0, "minute": 18}
